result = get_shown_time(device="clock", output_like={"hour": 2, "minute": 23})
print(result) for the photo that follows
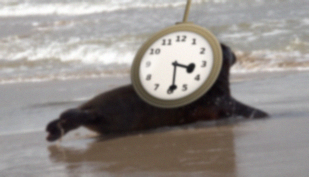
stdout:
{"hour": 3, "minute": 29}
